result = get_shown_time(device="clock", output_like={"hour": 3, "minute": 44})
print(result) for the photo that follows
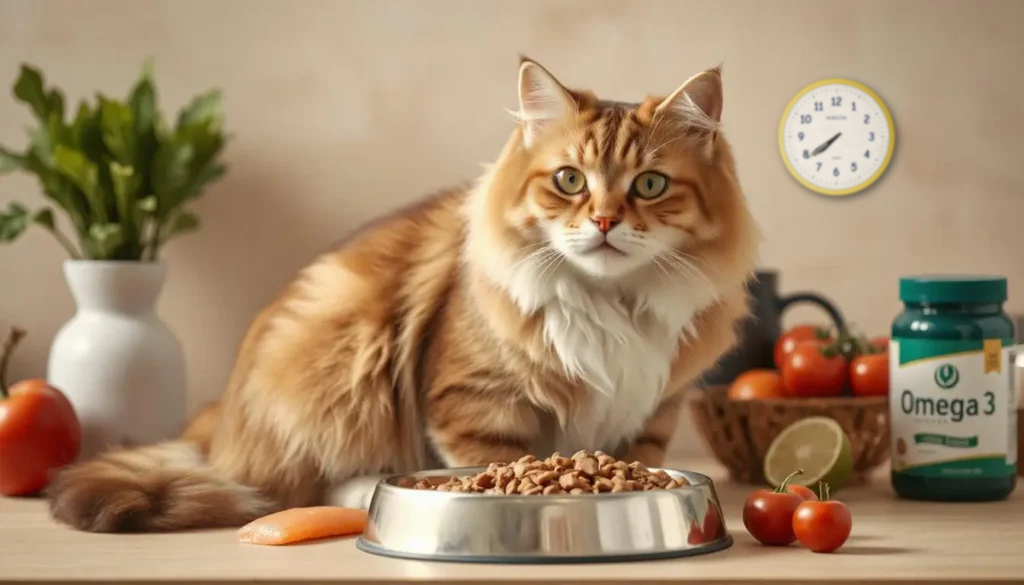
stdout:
{"hour": 7, "minute": 39}
